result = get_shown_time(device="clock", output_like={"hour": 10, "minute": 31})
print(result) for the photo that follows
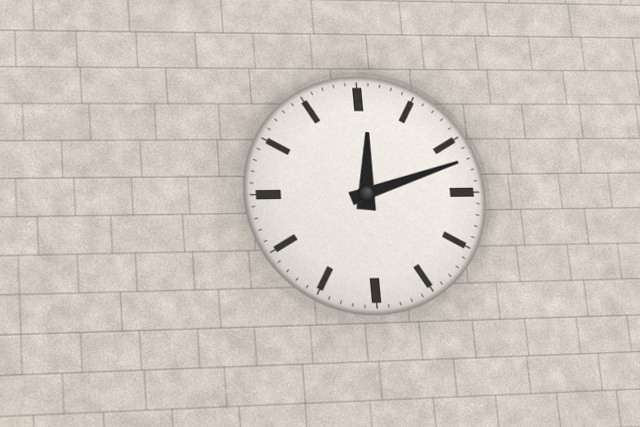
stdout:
{"hour": 12, "minute": 12}
